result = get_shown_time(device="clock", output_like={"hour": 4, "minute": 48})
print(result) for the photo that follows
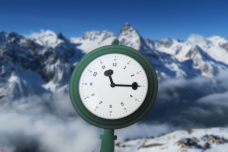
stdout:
{"hour": 11, "minute": 15}
